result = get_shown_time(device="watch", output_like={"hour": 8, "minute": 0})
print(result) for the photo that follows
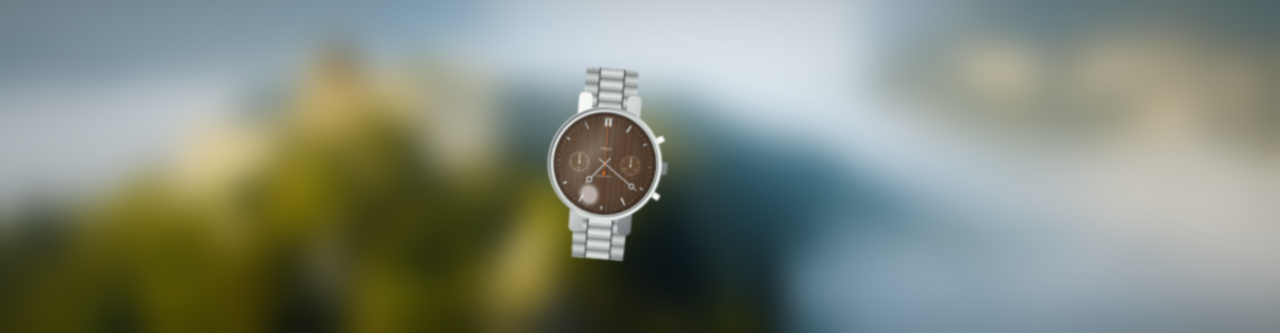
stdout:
{"hour": 7, "minute": 21}
